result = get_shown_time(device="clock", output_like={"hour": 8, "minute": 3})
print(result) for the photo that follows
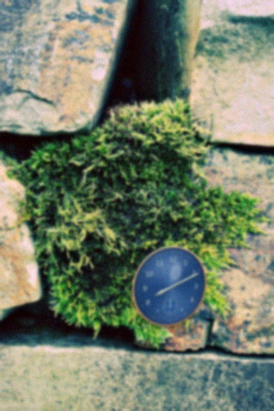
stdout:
{"hour": 8, "minute": 11}
